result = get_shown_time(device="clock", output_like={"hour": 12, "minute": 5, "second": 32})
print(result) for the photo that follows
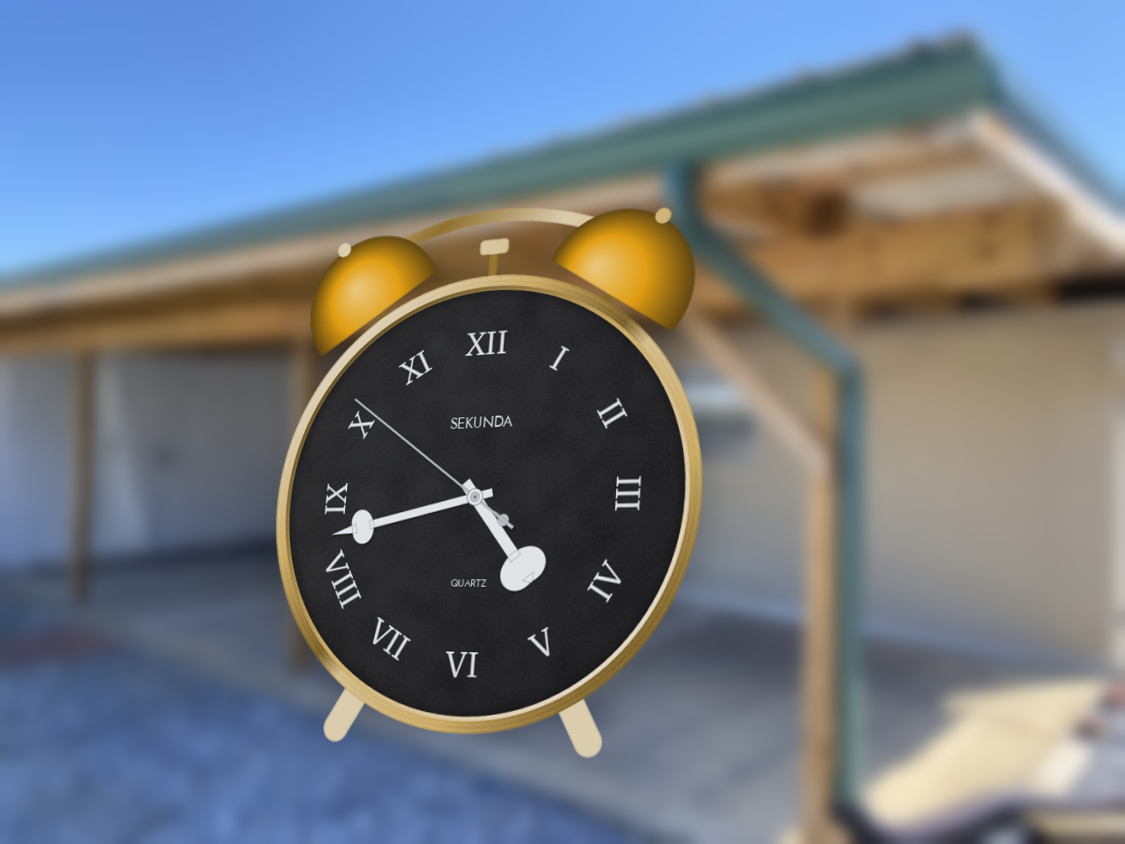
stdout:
{"hour": 4, "minute": 42, "second": 51}
